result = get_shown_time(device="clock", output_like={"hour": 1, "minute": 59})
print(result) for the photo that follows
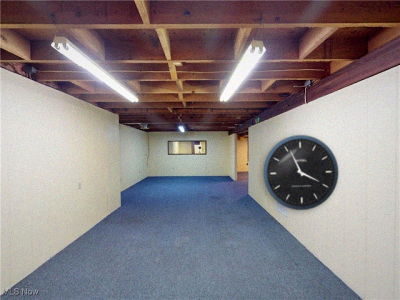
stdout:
{"hour": 3, "minute": 56}
